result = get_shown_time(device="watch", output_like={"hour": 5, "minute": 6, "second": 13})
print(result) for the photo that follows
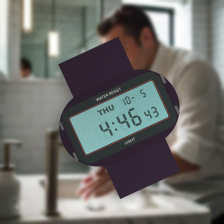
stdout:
{"hour": 4, "minute": 46, "second": 43}
